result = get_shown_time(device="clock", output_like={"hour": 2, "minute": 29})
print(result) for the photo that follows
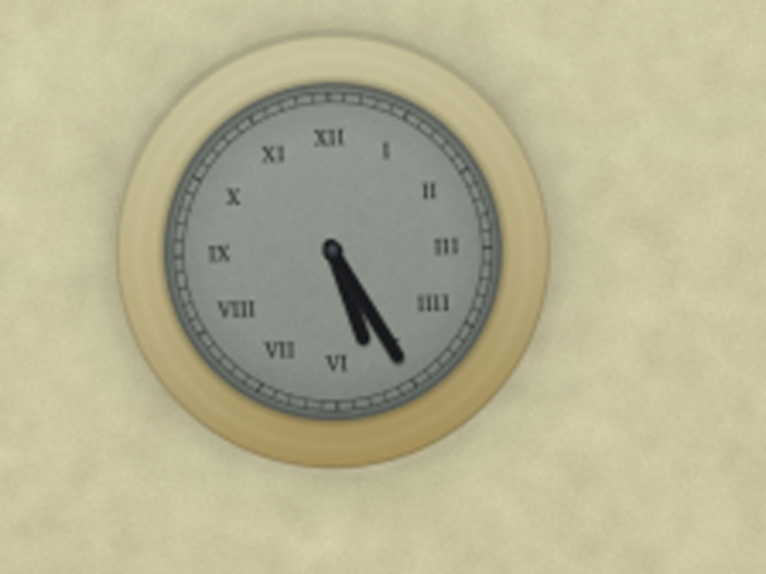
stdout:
{"hour": 5, "minute": 25}
